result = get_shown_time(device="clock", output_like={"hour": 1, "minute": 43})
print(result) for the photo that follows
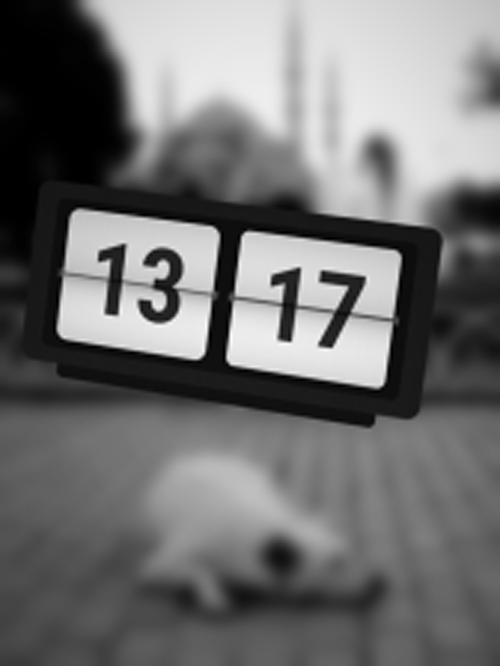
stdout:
{"hour": 13, "minute": 17}
